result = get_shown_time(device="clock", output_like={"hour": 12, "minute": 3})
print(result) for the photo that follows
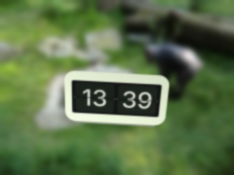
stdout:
{"hour": 13, "minute": 39}
